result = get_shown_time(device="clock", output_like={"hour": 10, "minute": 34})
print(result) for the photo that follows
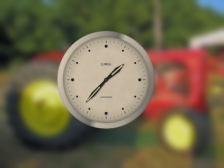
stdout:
{"hour": 1, "minute": 37}
